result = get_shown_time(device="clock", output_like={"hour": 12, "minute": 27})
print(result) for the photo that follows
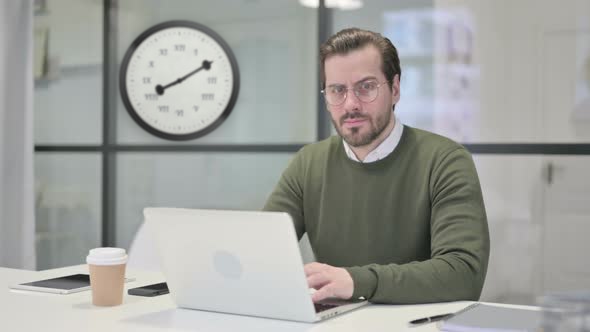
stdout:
{"hour": 8, "minute": 10}
